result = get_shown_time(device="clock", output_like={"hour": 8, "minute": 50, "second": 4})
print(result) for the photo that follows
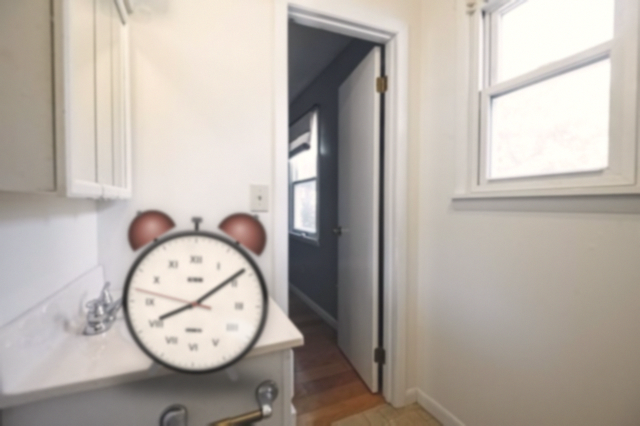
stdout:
{"hour": 8, "minute": 8, "second": 47}
